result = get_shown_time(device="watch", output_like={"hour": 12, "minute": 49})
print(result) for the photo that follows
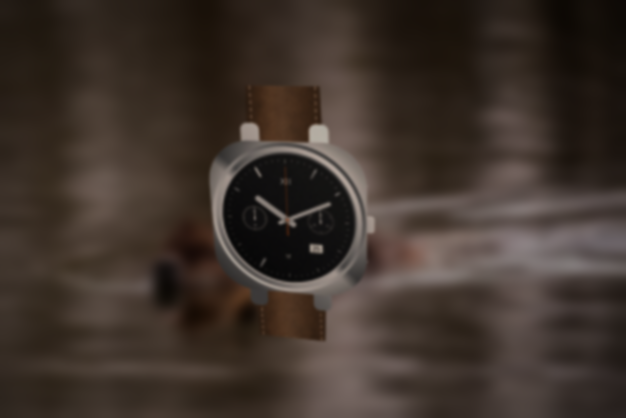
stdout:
{"hour": 10, "minute": 11}
